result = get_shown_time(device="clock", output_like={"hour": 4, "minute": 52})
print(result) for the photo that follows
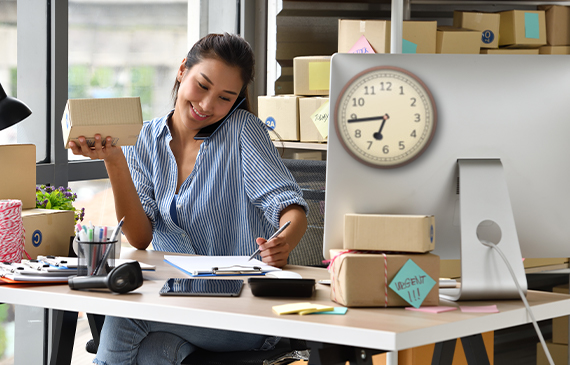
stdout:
{"hour": 6, "minute": 44}
